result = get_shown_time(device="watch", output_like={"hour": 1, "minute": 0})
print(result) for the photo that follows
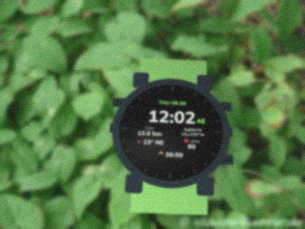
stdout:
{"hour": 12, "minute": 2}
